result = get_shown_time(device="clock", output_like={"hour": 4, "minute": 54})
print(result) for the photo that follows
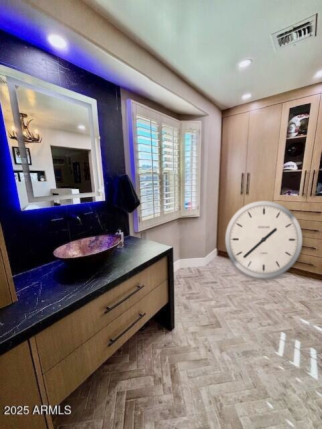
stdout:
{"hour": 1, "minute": 38}
